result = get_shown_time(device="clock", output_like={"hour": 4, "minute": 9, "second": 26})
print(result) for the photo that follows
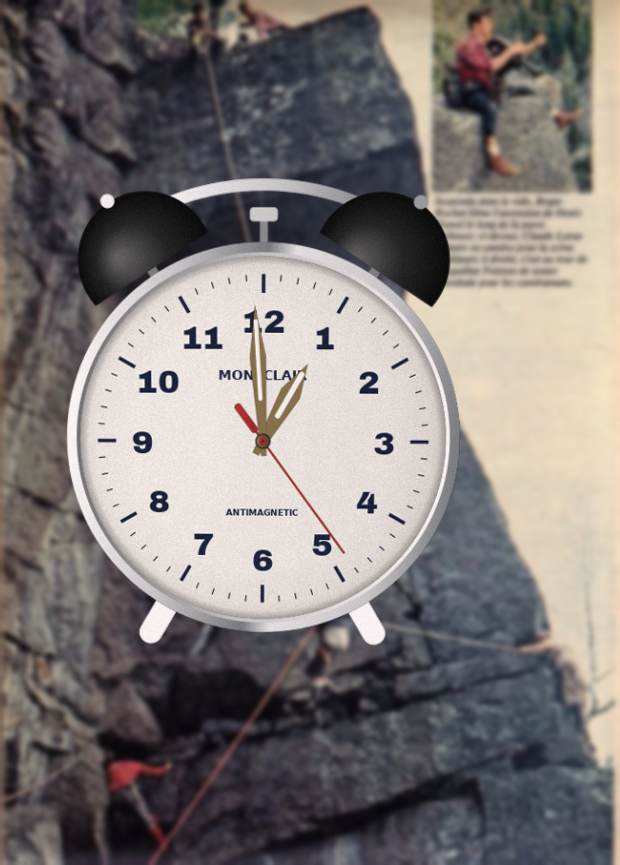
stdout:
{"hour": 12, "minute": 59, "second": 24}
